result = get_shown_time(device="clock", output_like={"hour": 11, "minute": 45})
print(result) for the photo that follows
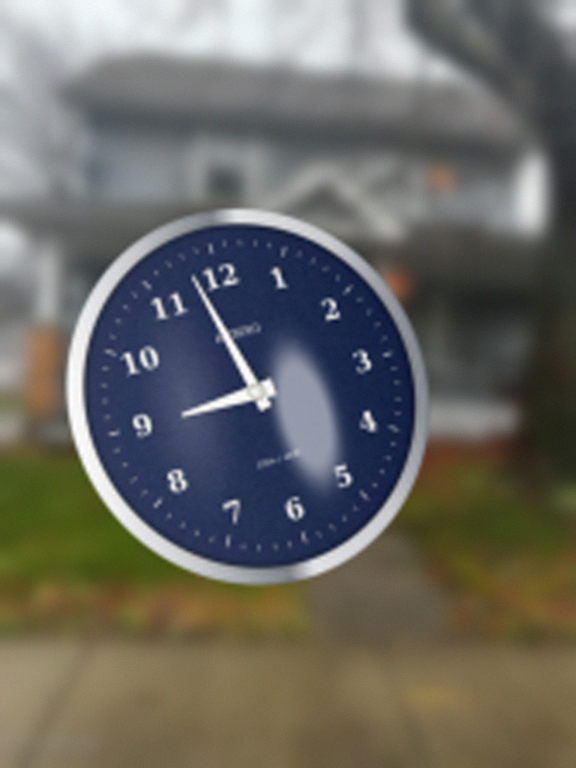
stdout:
{"hour": 8, "minute": 58}
